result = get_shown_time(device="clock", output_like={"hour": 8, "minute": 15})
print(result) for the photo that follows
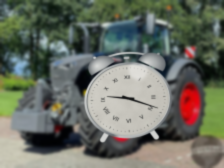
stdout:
{"hour": 9, "minute": 19}
